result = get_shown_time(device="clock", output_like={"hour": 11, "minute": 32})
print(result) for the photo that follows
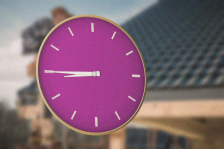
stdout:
{"hour": 8, "minute": 45}
